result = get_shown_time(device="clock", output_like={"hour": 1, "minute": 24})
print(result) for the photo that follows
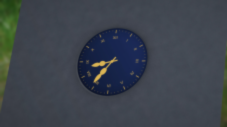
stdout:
{"hour": 8, "minute": 36}
